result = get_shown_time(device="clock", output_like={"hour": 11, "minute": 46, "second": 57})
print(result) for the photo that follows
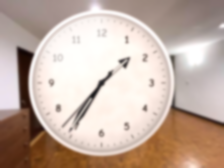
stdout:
{"hour": 1, "minute": 35, "second": 37}
